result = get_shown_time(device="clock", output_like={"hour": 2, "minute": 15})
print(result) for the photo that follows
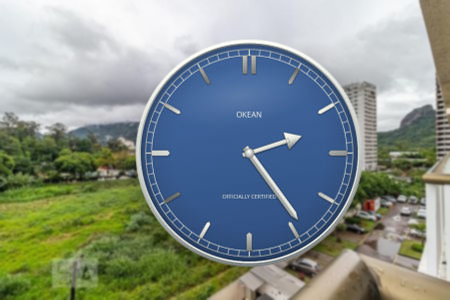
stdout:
{"hour": 2, "minute": 24}
